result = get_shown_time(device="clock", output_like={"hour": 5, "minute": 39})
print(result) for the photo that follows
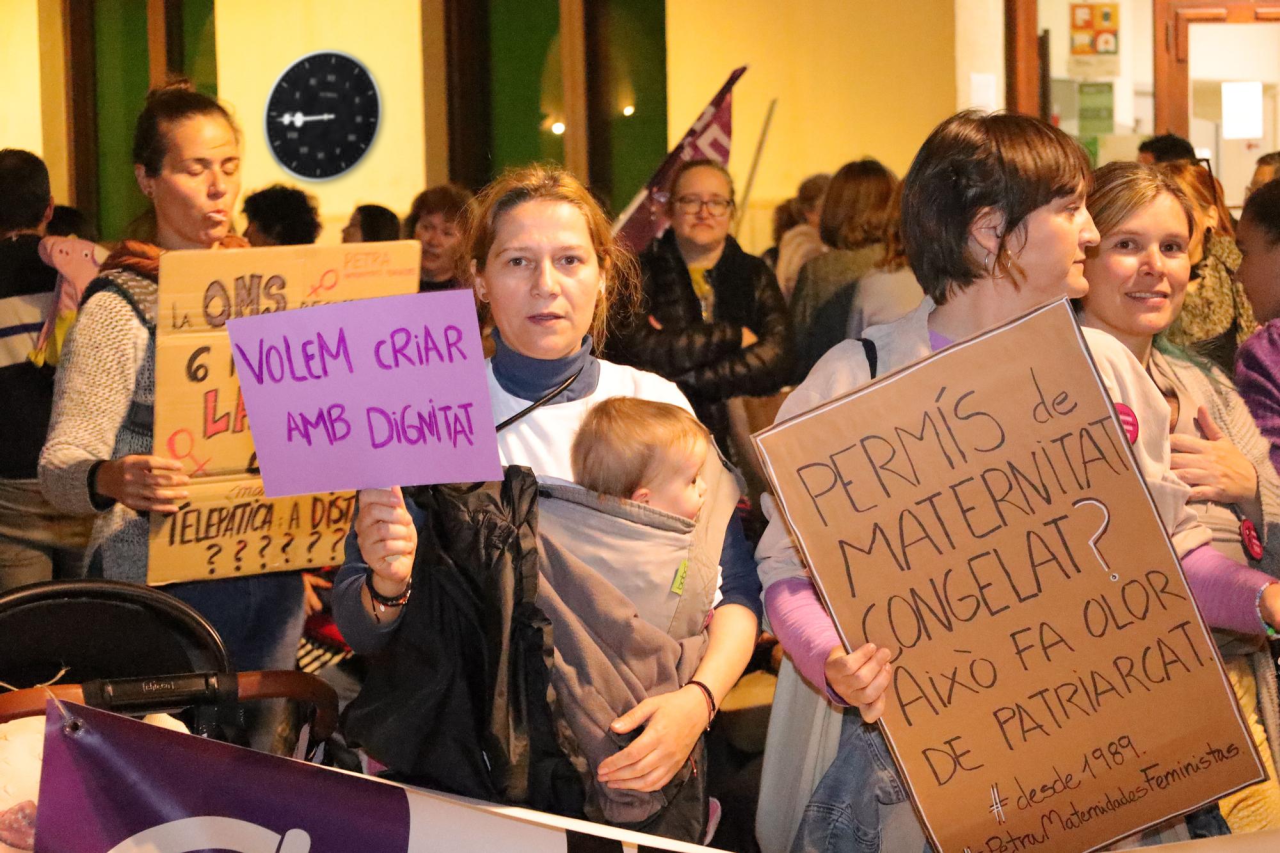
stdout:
{"hour": 8, "minute": 44}
